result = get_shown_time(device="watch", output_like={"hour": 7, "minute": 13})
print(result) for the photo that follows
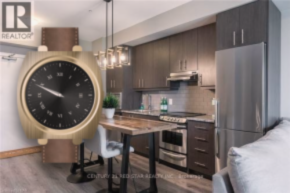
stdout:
{"hour": 9, "minute": 49}
